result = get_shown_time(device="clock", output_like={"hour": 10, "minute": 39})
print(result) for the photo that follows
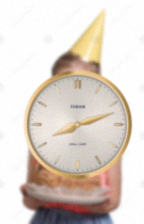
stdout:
{"hour": 8, "minute": 12}
